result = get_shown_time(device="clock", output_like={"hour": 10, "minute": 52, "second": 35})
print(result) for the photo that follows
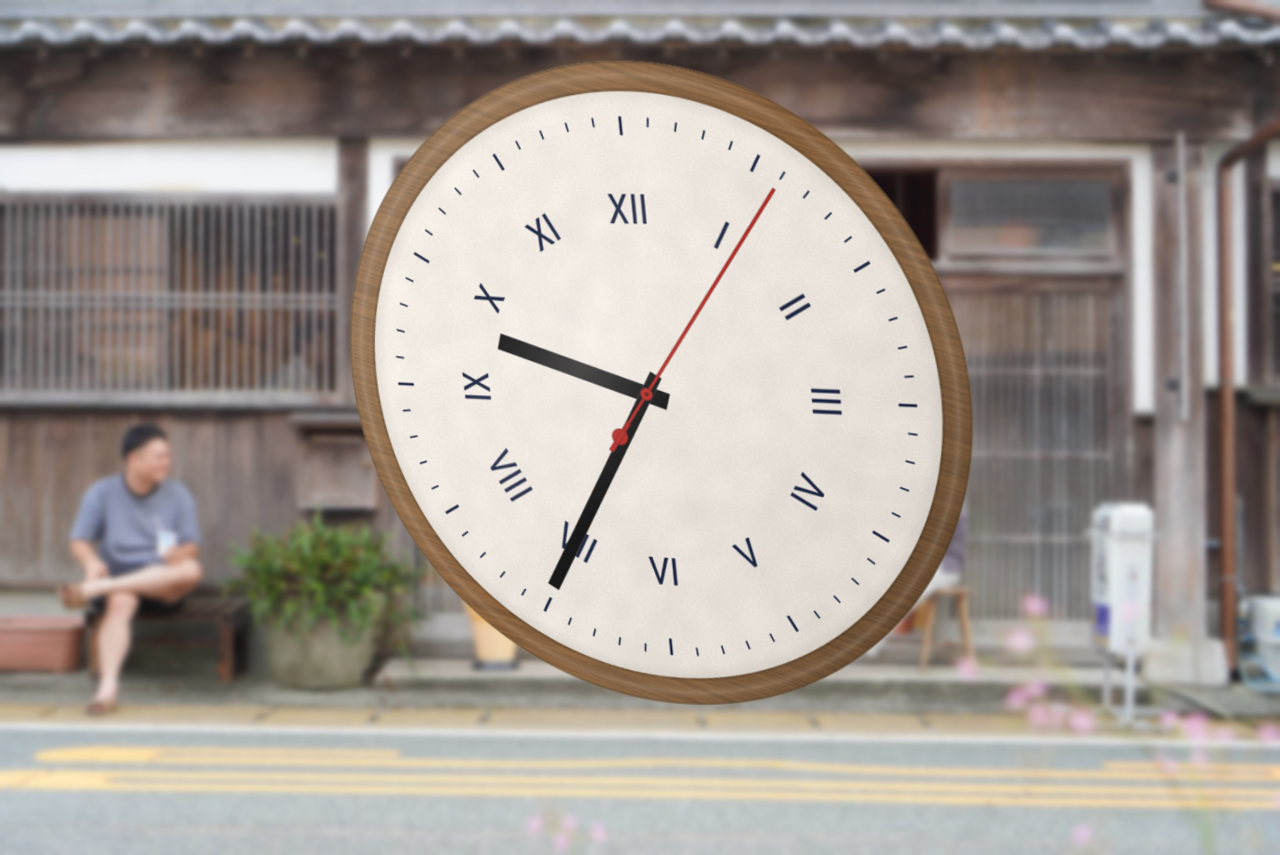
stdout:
{"hour": 9, "minute": 35, "second": 6}
